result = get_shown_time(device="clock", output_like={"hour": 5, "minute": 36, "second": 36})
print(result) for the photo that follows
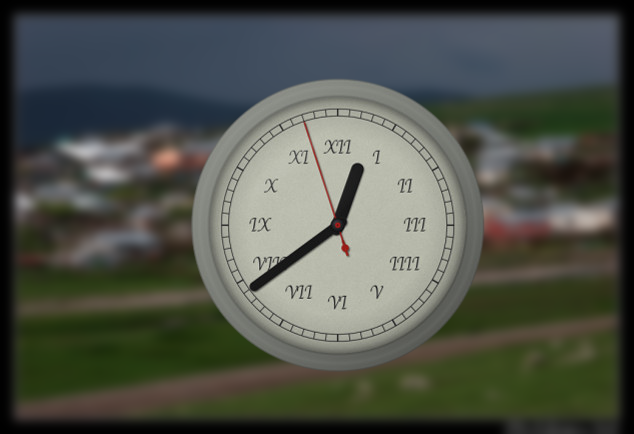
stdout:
{"hour": 12, "minute": 38, "second": 57}
